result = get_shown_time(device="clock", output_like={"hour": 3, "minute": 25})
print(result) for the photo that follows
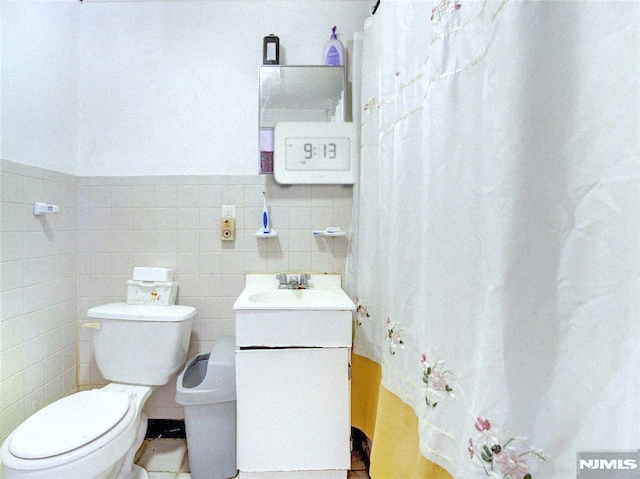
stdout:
{"hour": 9, "minute": 13}
